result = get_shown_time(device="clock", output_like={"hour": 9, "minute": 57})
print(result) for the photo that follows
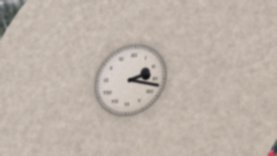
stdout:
{"hour": 2, "minute": 17}
